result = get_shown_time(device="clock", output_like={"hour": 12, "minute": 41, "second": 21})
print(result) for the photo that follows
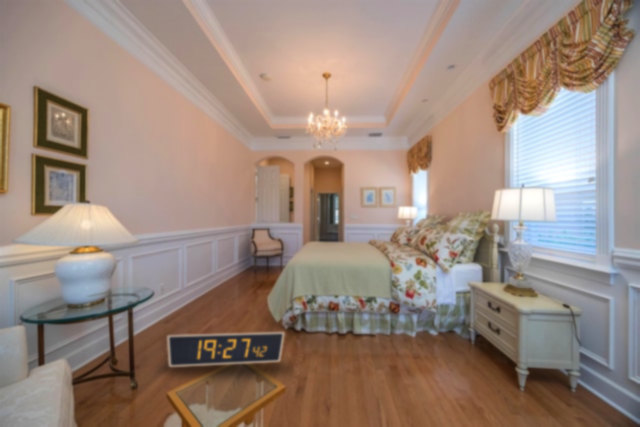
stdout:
{"hour": 19, "minute": 27, "second": 42}
